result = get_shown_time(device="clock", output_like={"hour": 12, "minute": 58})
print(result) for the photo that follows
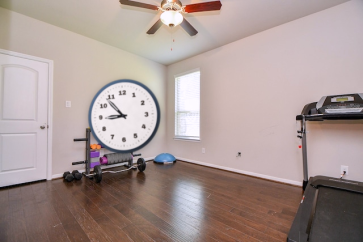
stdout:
{"hour": 8, "minute": 53}
